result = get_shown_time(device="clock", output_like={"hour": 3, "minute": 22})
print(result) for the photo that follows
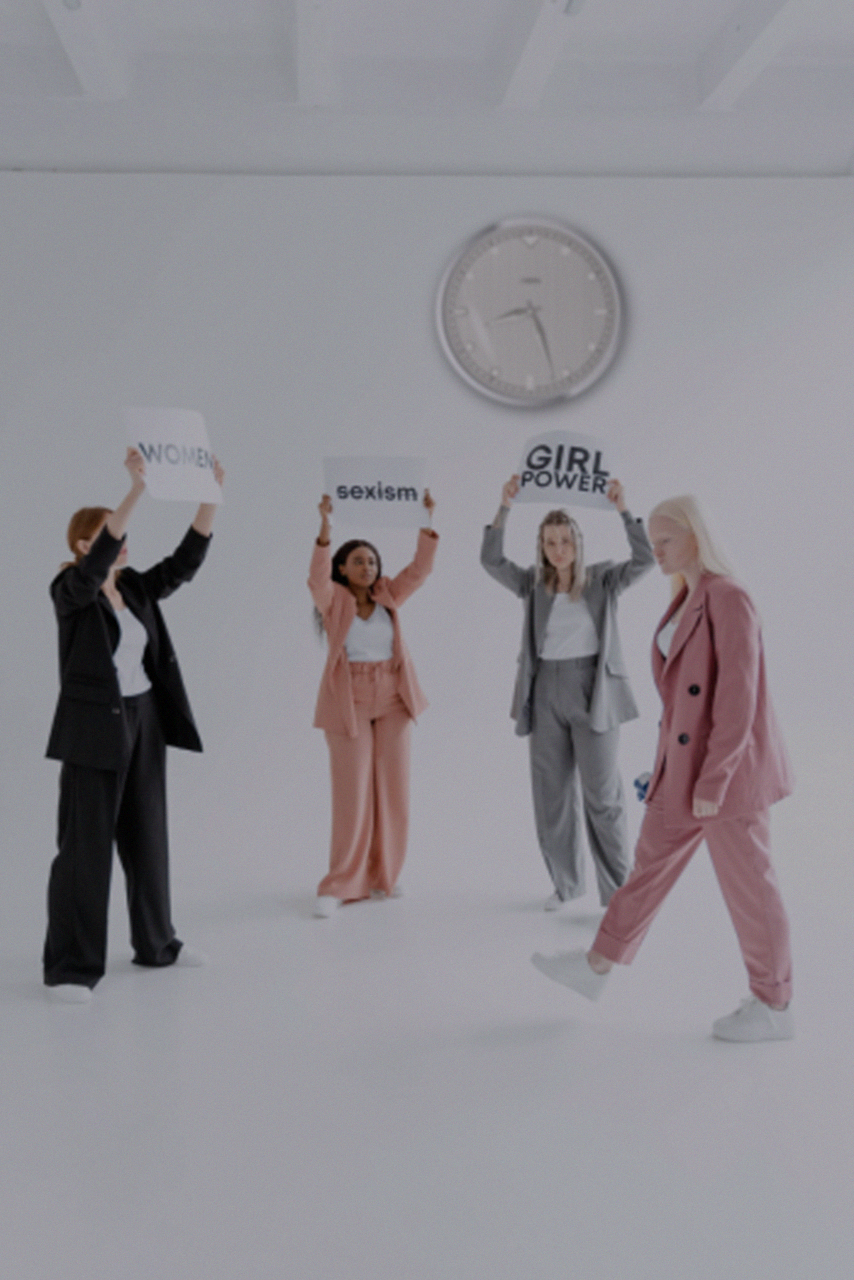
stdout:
{"hour": 8, "minute": 27}
